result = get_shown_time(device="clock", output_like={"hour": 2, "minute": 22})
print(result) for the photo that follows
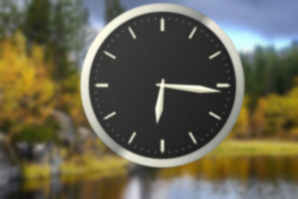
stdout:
{"hour": 6, "minute": 16}
